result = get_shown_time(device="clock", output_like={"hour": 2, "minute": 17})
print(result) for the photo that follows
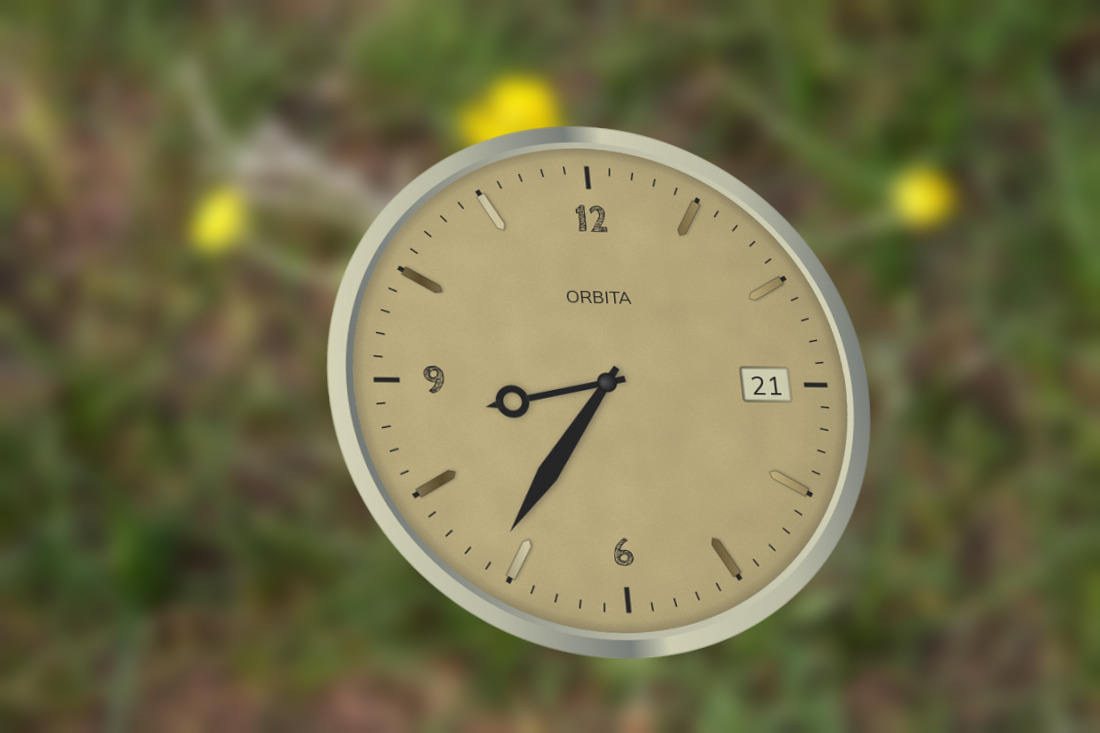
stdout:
{"hour": 8, "minute": 36}
